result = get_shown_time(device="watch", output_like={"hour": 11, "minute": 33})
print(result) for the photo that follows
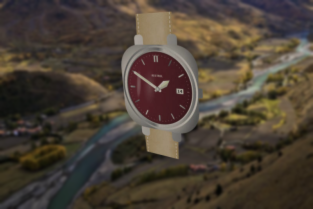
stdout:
{"hour": 1, "minute": 50}
